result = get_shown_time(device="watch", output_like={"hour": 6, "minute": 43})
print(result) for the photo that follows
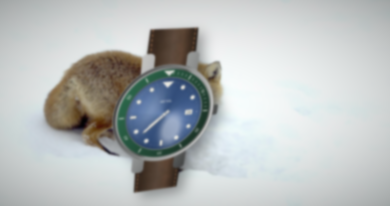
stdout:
{"hour": 7, "minute": 38}
